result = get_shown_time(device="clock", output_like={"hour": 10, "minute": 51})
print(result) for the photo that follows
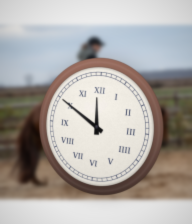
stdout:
{"hour": 11, "minute": 50}
